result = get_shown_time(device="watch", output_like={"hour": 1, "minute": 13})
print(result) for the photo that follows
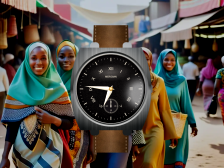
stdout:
{"hour": 6, "minute": 46}
